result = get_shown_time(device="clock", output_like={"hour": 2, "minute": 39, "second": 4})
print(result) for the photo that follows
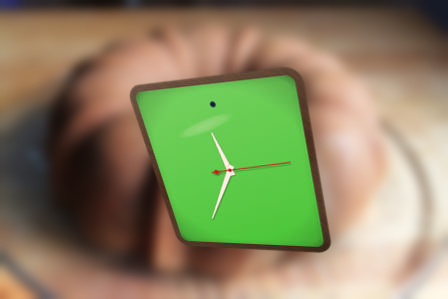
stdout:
{"hour": 11, "minute": 35, "second": 14}
